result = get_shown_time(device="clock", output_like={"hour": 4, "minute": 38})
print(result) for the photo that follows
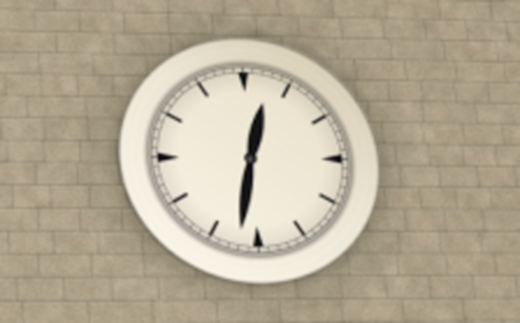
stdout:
{"hour": 12, "minute": 32}
